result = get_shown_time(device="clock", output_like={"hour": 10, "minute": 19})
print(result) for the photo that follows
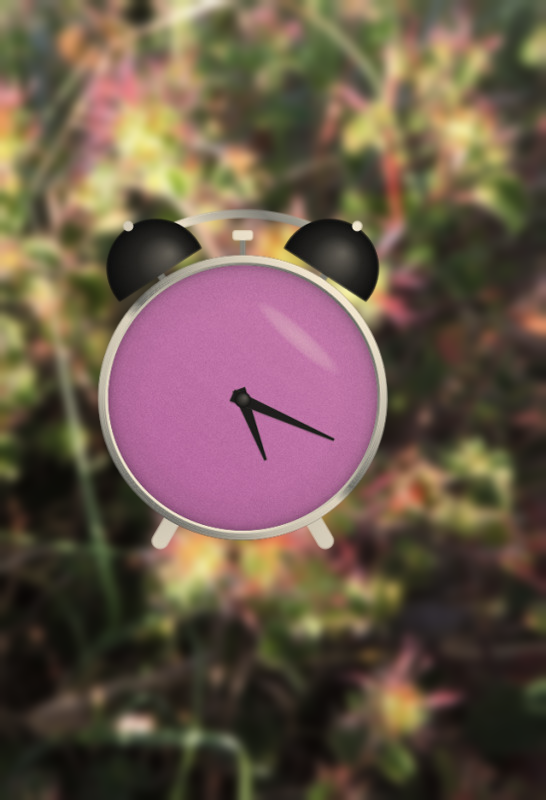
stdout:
{"hour": 5, "minute": 19}
